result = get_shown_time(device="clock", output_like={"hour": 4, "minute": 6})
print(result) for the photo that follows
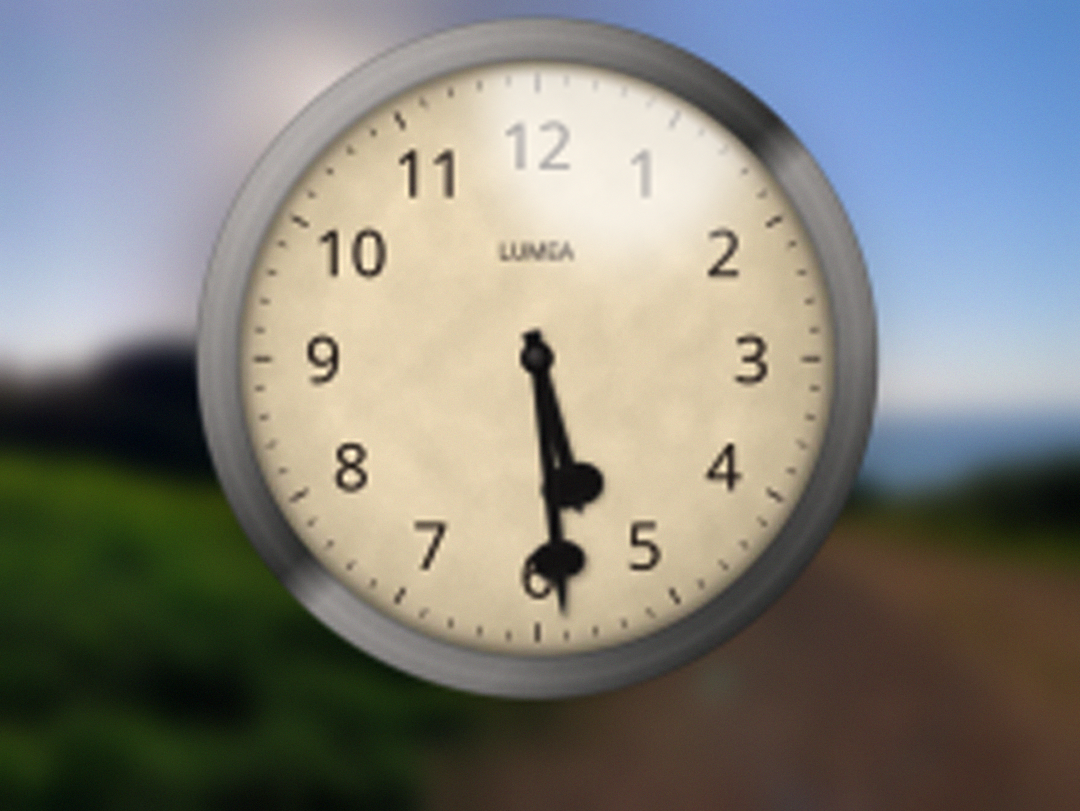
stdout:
{"hour": 5, "minute": 29}
